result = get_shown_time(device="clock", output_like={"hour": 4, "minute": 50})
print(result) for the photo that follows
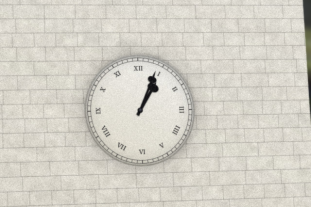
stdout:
{"hour": 1, "minute": 4}
